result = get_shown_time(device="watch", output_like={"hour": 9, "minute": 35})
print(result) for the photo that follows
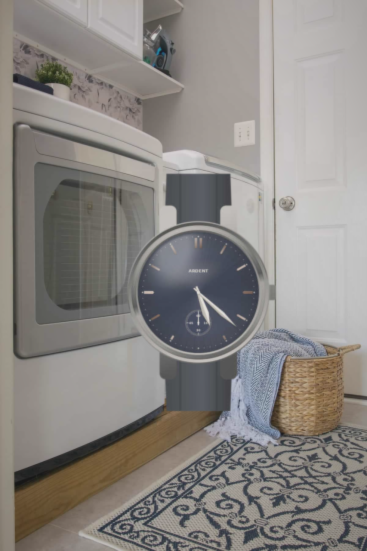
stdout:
{"hour": 5, "minute": 22}
